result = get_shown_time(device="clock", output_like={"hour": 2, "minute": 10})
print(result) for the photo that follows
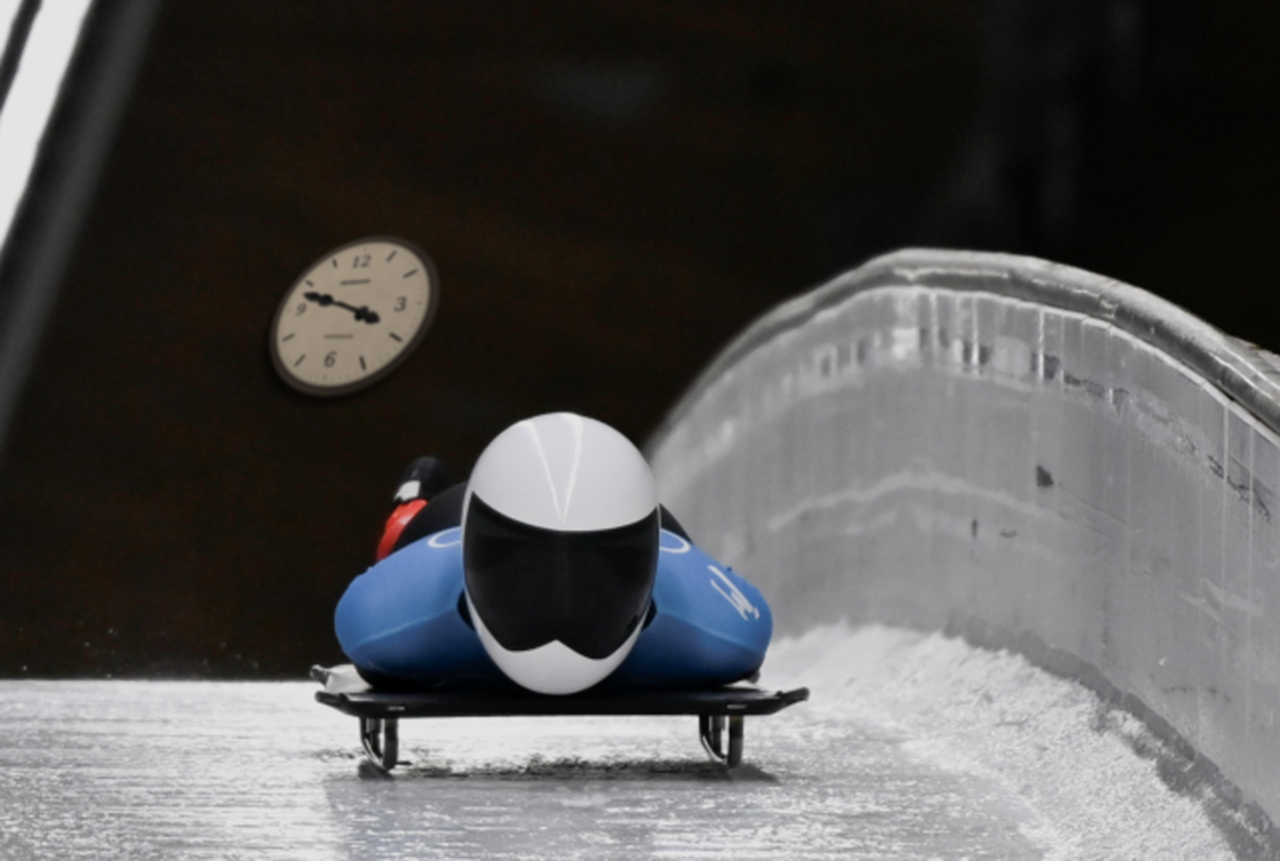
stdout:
{"hour": 3, "minute": 48}
